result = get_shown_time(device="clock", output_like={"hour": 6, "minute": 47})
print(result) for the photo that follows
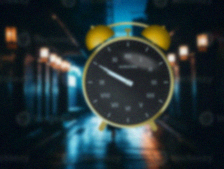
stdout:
{"hour": 9, "minute": 50}
